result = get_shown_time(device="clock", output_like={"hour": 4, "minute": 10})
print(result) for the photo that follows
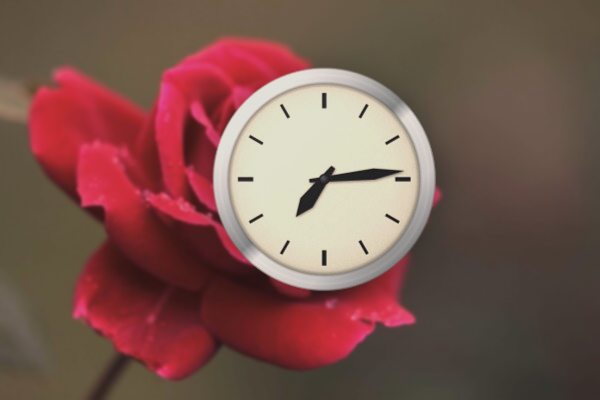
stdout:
{"hour": 7, "minute": 14}
